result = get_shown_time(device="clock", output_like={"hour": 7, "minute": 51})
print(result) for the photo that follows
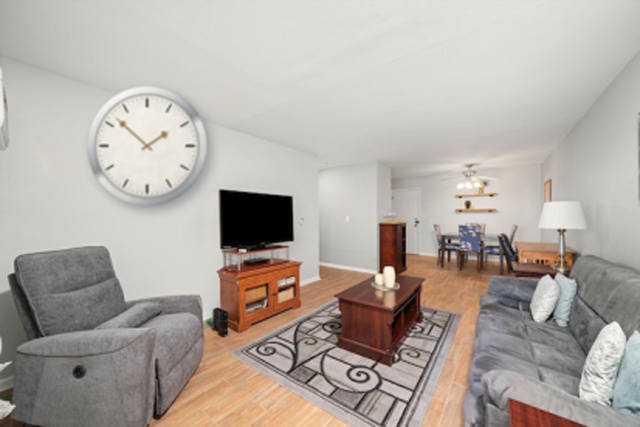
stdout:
{"hour": 1, "minute": 52}
